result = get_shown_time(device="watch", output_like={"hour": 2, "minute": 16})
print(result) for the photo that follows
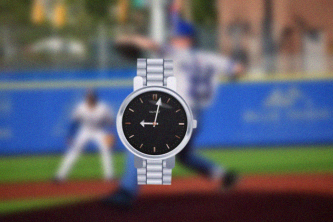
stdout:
{"hour": 9, "minute": 2}
